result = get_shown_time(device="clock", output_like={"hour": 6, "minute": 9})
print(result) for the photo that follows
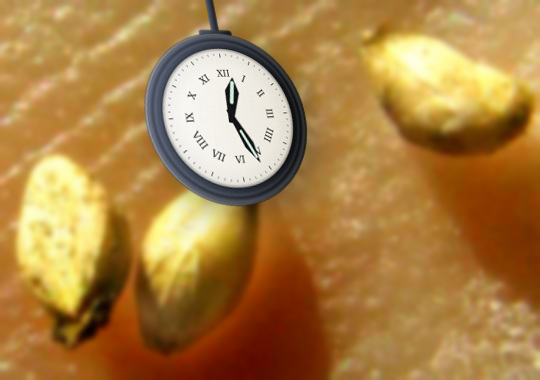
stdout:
{"hour": 12, "minute": 26}
